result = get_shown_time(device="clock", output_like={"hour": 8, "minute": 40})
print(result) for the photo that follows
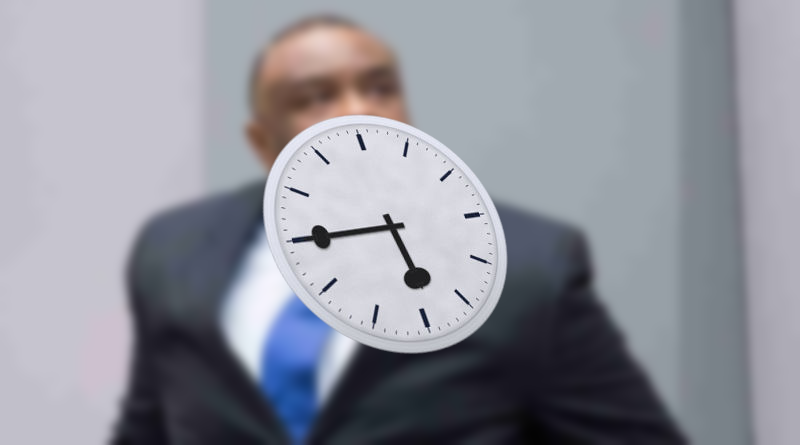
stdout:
{"hour": 5, "minute": 45}
